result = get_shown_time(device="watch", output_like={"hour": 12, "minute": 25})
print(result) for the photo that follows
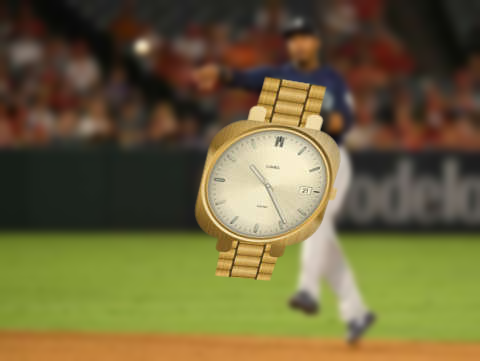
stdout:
{"hour": 10, "minute": 24}
